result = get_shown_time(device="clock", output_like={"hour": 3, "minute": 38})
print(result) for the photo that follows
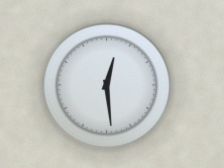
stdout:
{"hour": 12, "minute": 29}
